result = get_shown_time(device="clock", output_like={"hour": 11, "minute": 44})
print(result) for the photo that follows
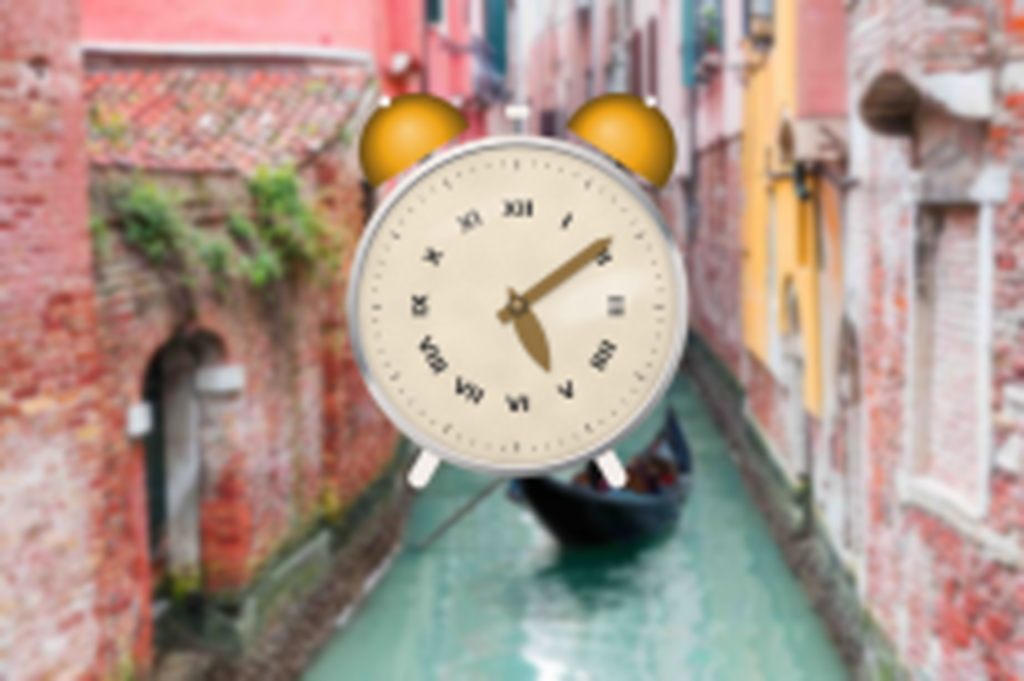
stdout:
{"hour": 5, "minute": 9}
